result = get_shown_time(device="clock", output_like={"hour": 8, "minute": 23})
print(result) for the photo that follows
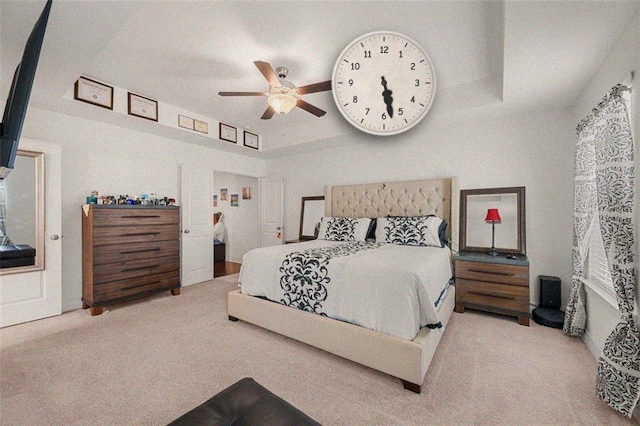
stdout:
{"hour": 5, "minute": 28}
